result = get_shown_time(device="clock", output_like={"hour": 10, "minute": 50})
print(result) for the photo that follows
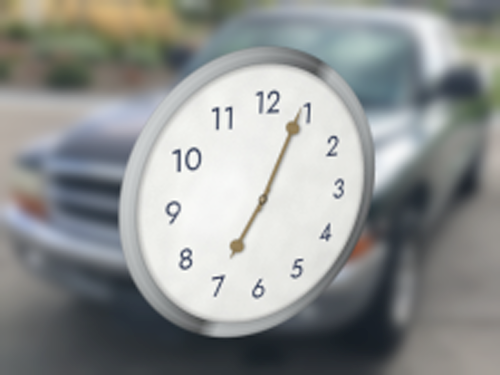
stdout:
{"hour": 7, "minute": 4}
